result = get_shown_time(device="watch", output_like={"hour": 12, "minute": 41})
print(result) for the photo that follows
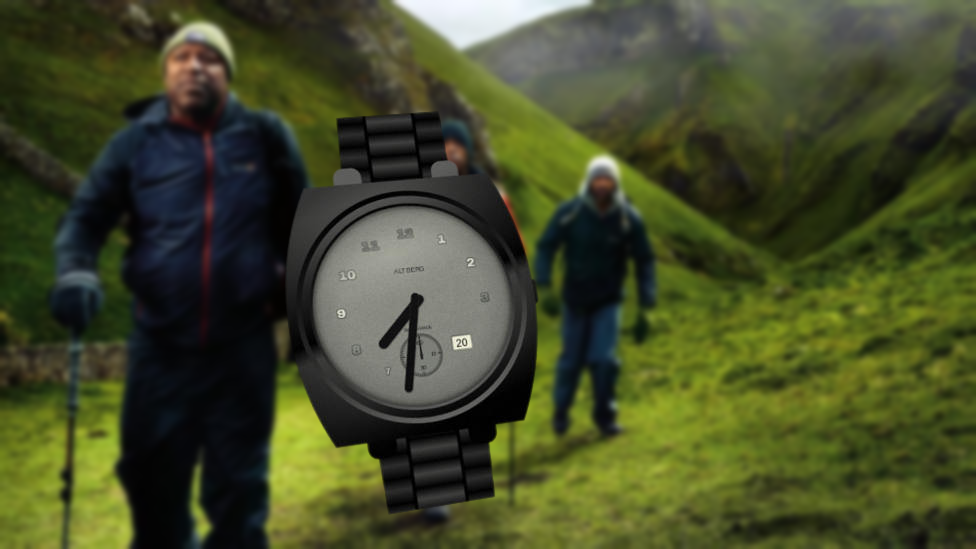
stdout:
{"hour": 7, "minute": 32}
